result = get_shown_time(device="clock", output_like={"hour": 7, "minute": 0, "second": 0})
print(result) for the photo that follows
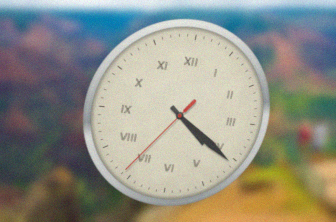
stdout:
{"hour": 4, "minute": 20, "second": 36}
